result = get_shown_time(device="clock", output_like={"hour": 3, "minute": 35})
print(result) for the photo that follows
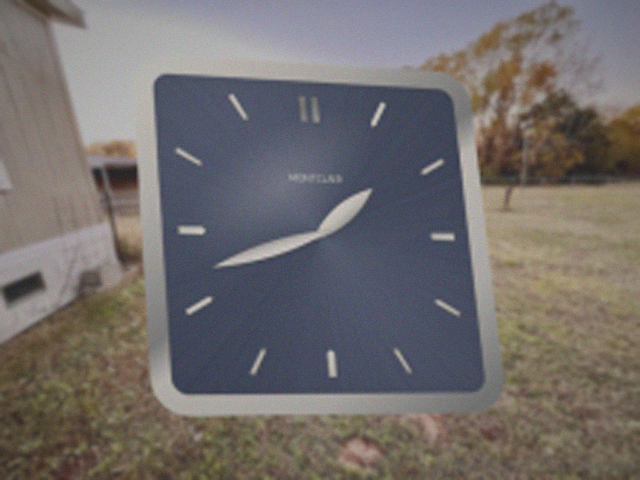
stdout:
{"hour": 1, "minute": 42}
